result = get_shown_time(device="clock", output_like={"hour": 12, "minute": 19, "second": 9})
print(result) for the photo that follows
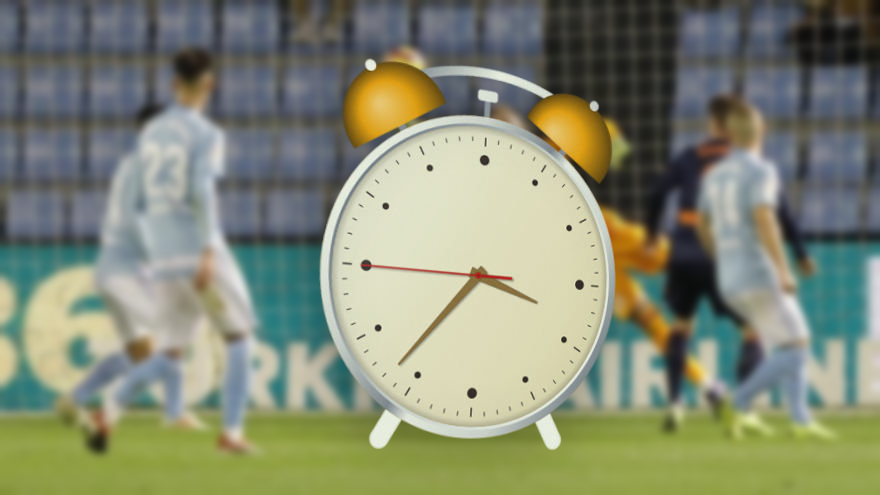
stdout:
{"hour": 3, "minute": 36, "second": 45}
